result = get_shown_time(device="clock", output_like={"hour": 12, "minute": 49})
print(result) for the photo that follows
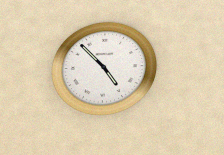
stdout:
{"hour": 4, "minute": 53}
